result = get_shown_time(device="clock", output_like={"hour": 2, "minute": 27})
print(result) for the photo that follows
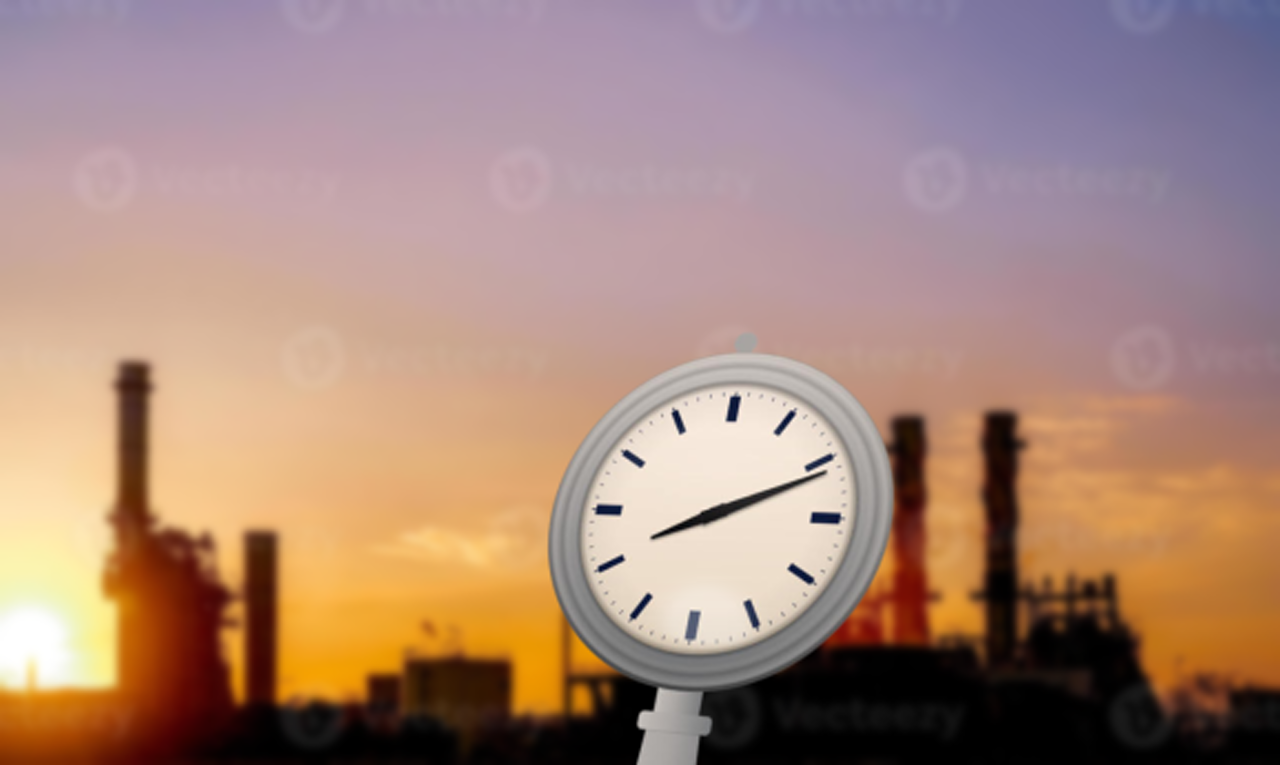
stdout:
{"hour": 8, "minute": 11}
